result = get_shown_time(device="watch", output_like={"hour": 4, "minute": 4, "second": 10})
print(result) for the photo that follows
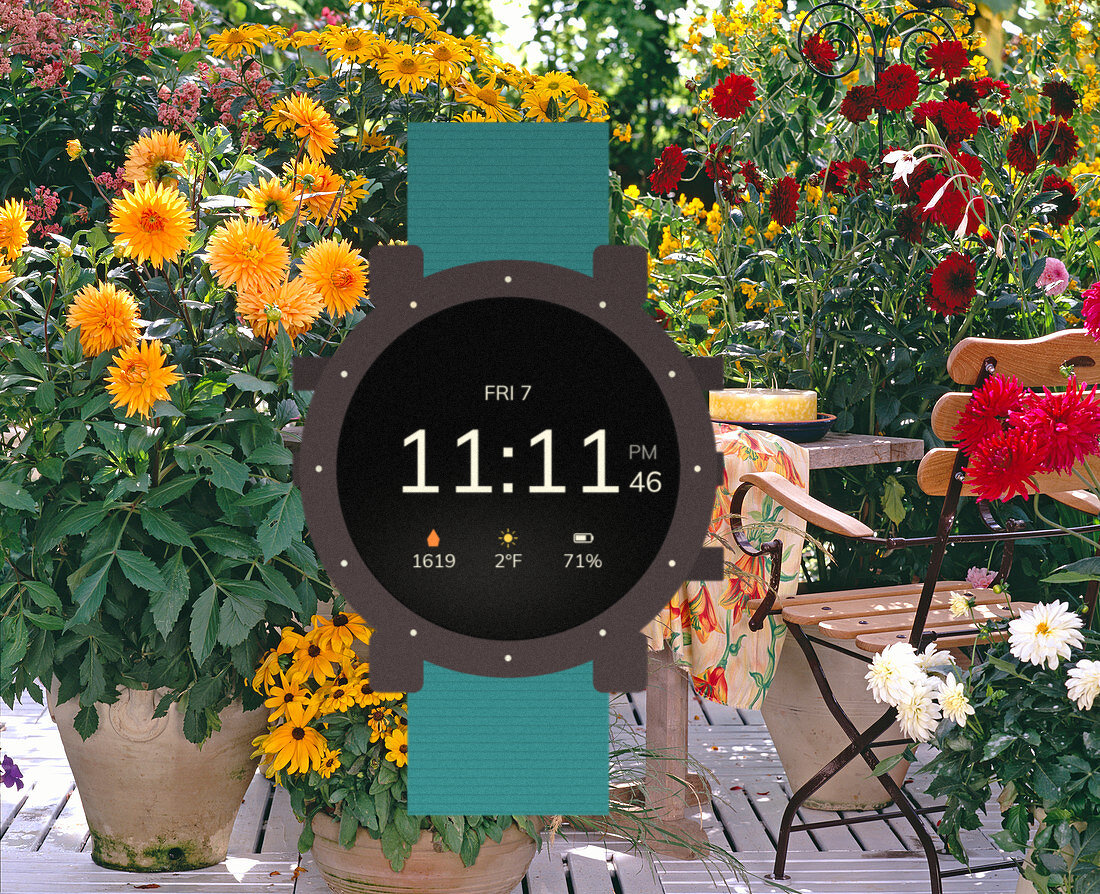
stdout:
{"hour": 11, "minute": 11, "second": 46}
